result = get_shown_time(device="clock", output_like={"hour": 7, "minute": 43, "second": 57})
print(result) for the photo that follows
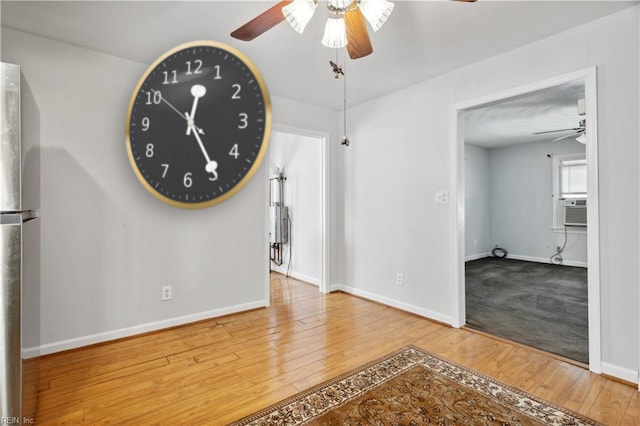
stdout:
{"hour": 12, "minute": 24, "second": 51}
